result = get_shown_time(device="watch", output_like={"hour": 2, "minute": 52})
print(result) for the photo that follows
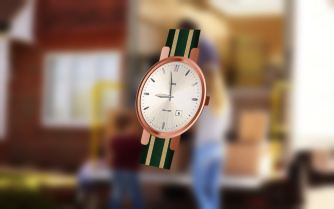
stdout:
{"hour": 8, "minute": 58}
